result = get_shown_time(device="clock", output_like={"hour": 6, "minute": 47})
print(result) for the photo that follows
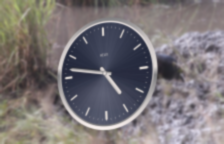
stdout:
{"hour": 4, "minute": 47}
